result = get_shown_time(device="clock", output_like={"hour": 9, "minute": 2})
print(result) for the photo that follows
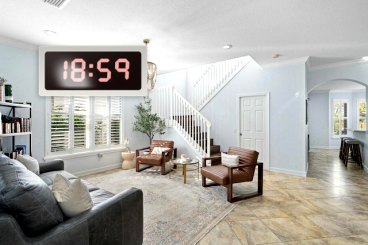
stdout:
{"hour": 18, "minute": 59}
